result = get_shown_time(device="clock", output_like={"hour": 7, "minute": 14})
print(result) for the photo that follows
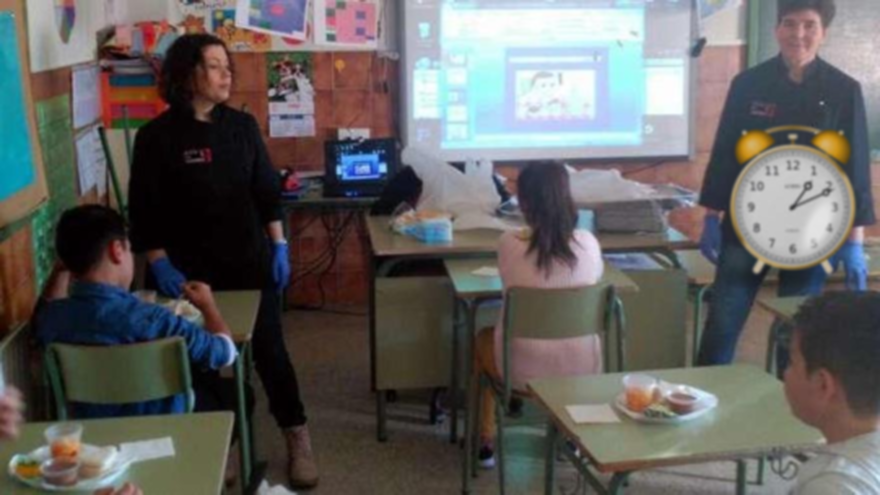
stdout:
{"hour": 1, "minute": 11}
